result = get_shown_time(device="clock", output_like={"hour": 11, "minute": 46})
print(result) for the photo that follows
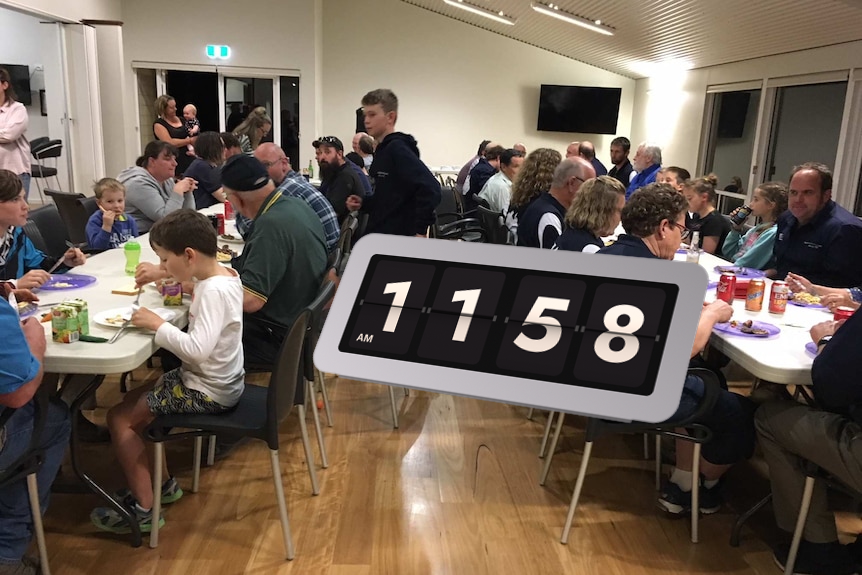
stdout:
{"hour": 11, "minute": 58}
